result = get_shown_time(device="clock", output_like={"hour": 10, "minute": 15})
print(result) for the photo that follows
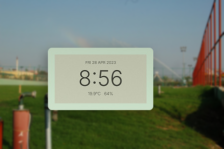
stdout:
{"hour": 8, "minute": 56}
